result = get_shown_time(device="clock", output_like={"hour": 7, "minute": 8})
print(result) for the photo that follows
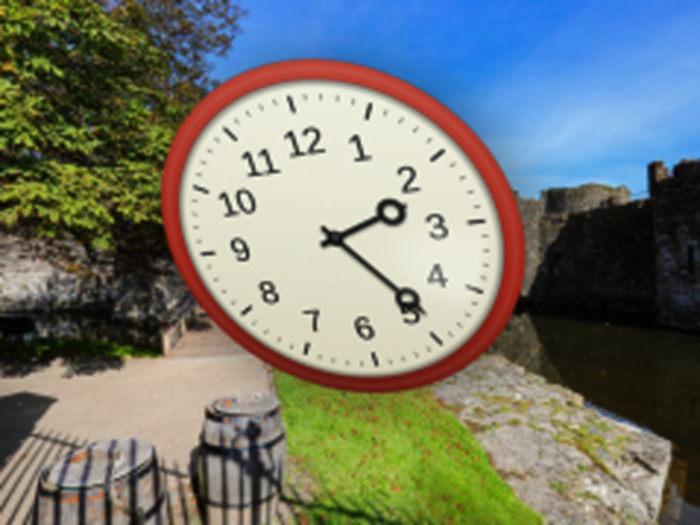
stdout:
{"hour": 2, "minute": 24}
